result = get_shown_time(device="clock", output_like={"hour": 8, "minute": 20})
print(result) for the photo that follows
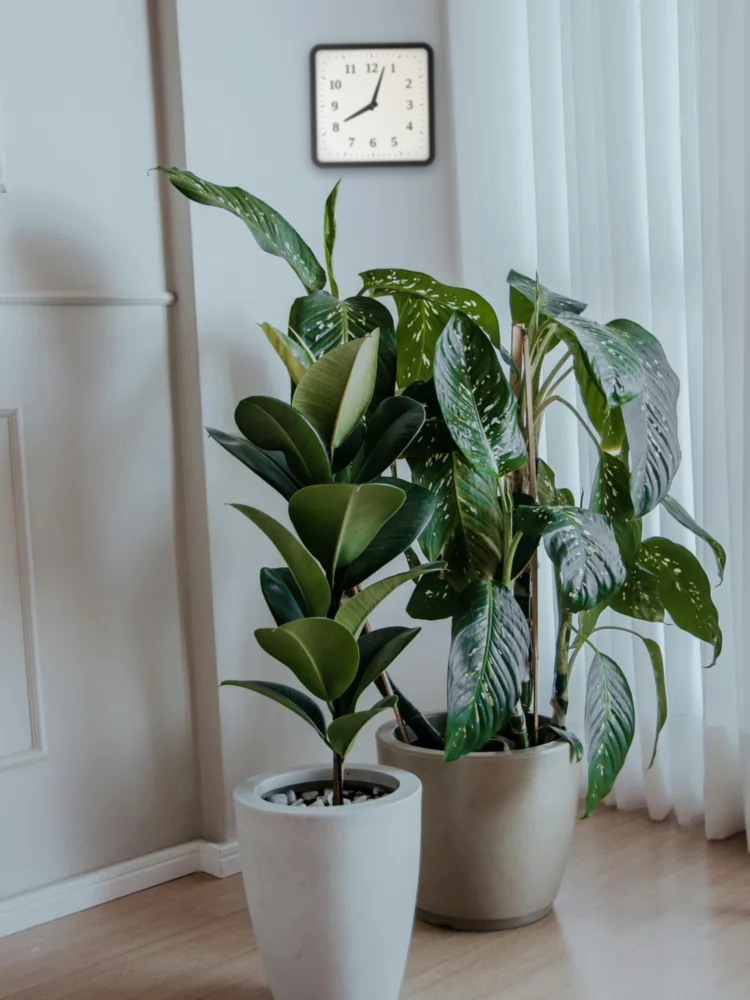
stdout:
{"hour": 8, "minute": 3}
